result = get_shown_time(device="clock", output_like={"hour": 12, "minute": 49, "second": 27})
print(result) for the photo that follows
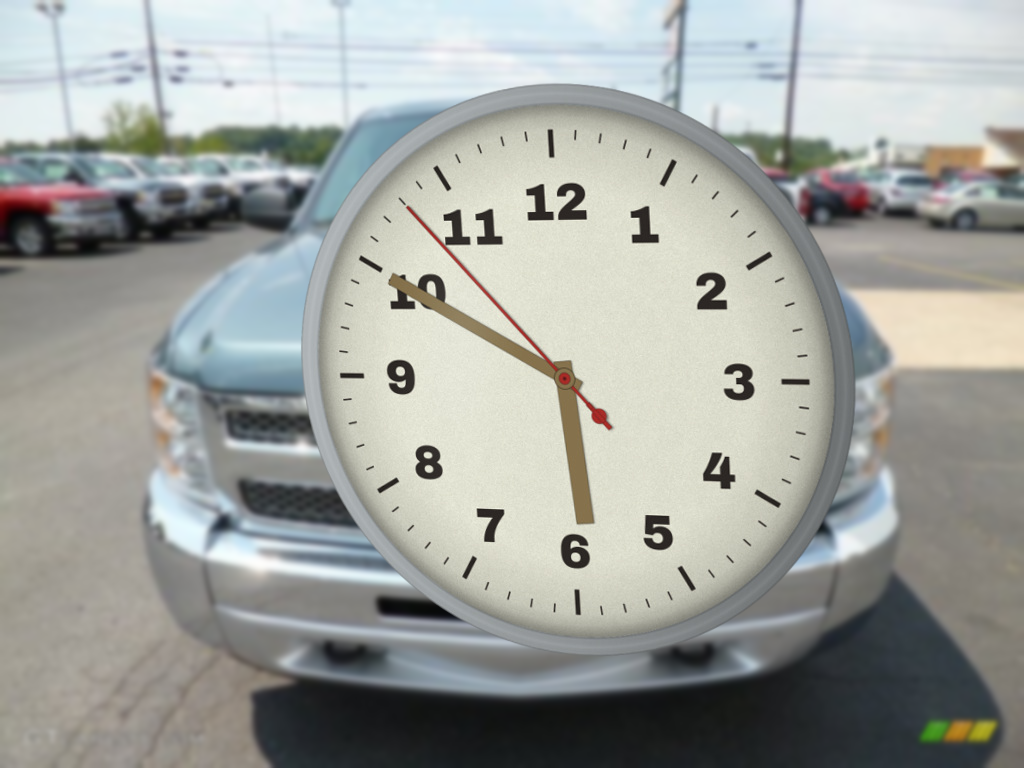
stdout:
{"hour": 5, "minute": 49, "second": 53}
